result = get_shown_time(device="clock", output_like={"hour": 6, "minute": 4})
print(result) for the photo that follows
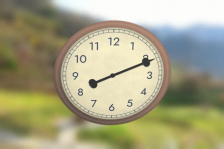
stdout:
{"hour": 8, "minute": 11}
